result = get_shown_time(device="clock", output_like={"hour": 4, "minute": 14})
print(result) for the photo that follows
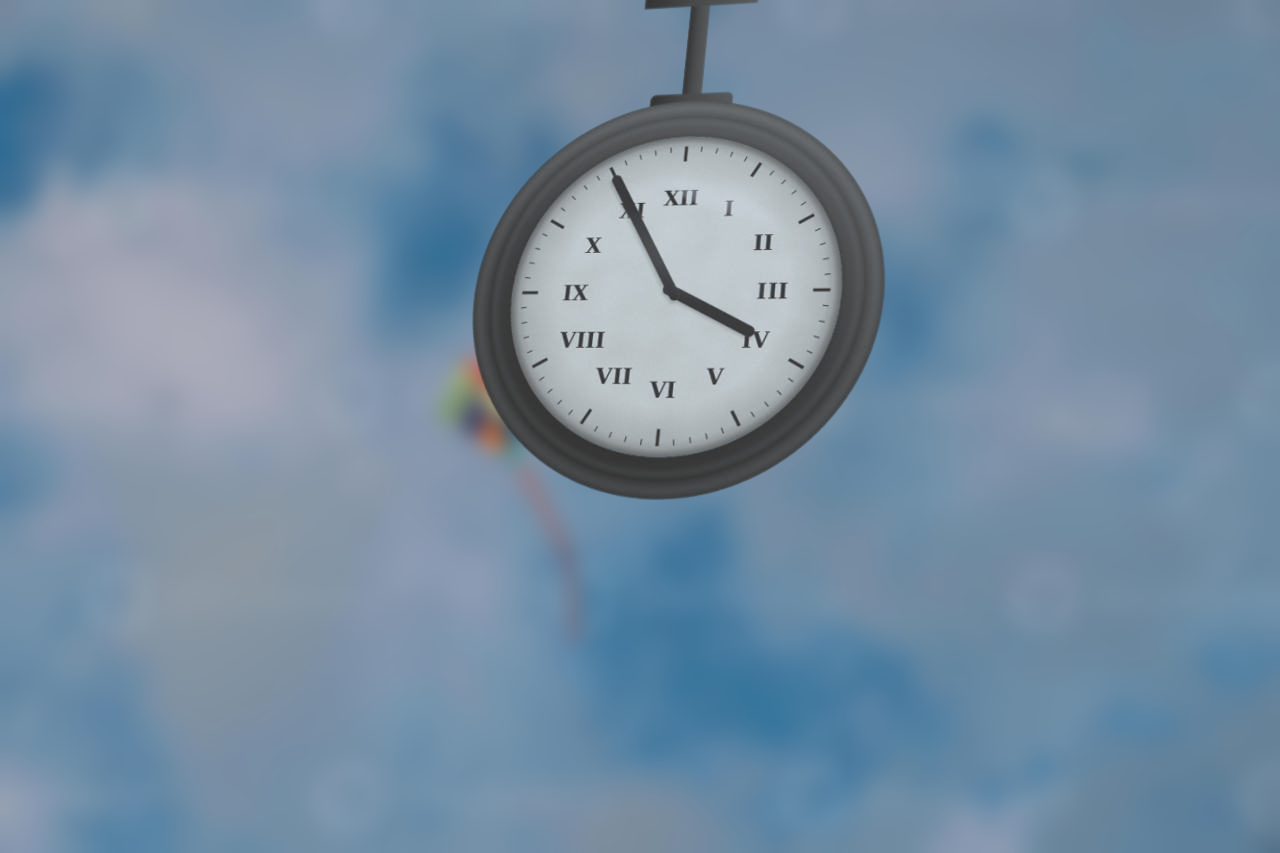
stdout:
{"hour": 3, "minute": 55}
